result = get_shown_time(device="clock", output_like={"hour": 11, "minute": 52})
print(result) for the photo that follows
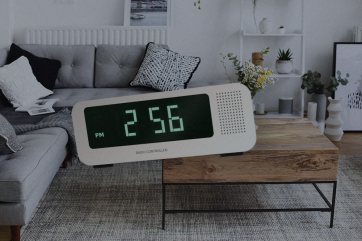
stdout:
{"hour": 2, "minute": 56}
